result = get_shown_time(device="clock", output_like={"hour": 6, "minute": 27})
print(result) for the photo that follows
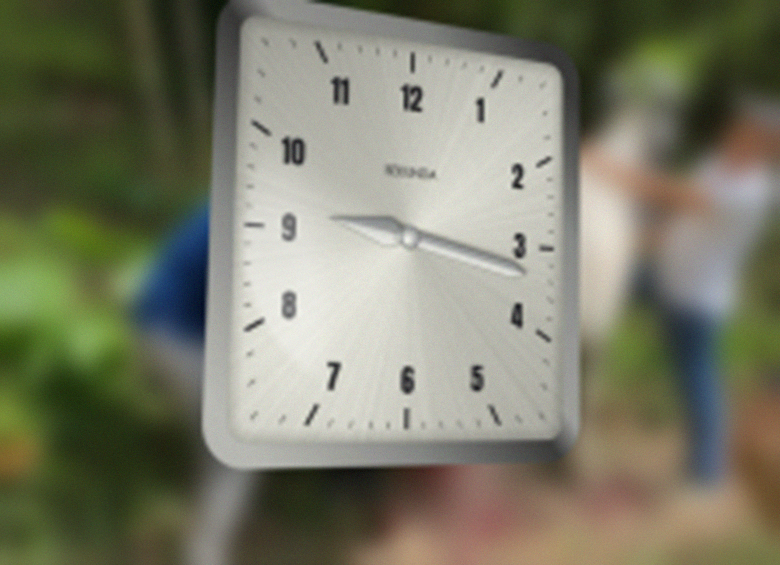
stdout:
{"hour": 9, "minute": 17}
